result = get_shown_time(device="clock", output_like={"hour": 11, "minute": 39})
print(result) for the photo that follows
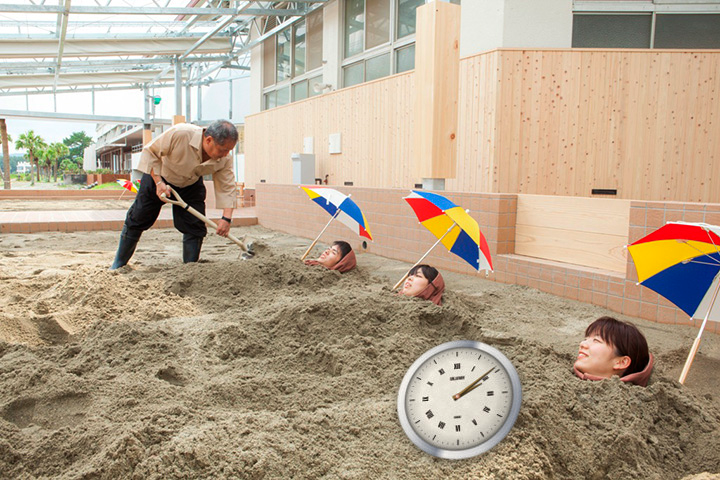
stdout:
{"hour": 2, "minute": 9}
